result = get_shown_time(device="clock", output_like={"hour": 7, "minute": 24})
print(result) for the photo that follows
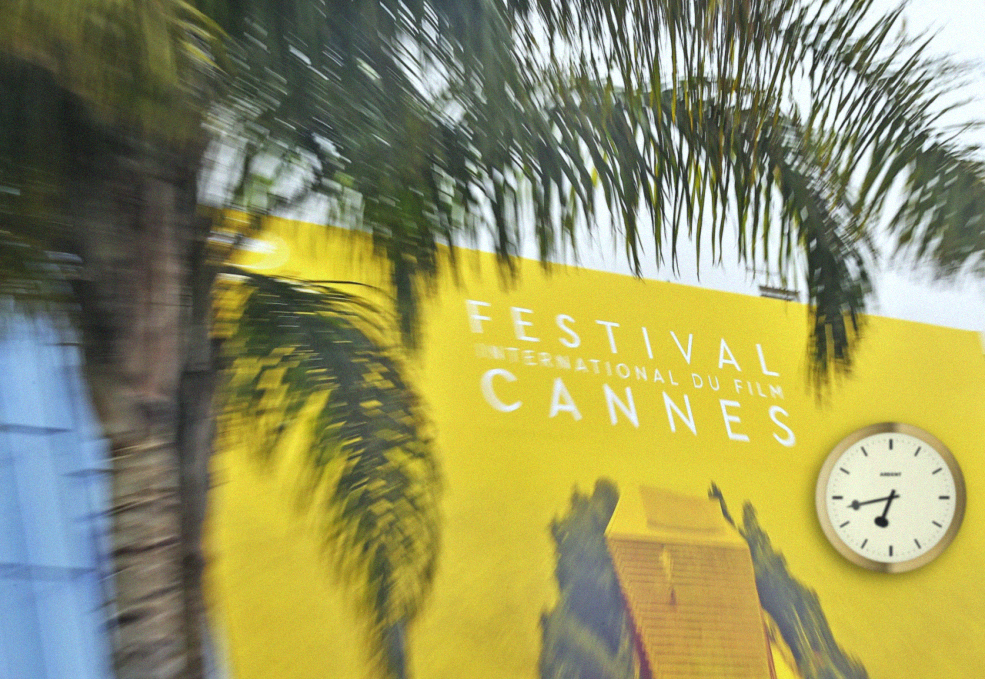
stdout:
{"hour": 6, "minute": 43}
